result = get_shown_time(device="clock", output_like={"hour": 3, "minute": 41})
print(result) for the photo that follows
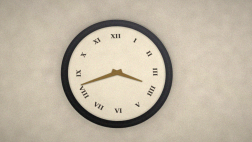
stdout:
{"hour": 3, "minute": 42}
